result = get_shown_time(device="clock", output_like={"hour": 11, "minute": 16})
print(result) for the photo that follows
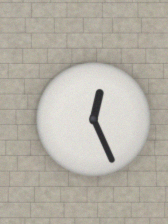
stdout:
{"hour": 12, "minute": 26}
